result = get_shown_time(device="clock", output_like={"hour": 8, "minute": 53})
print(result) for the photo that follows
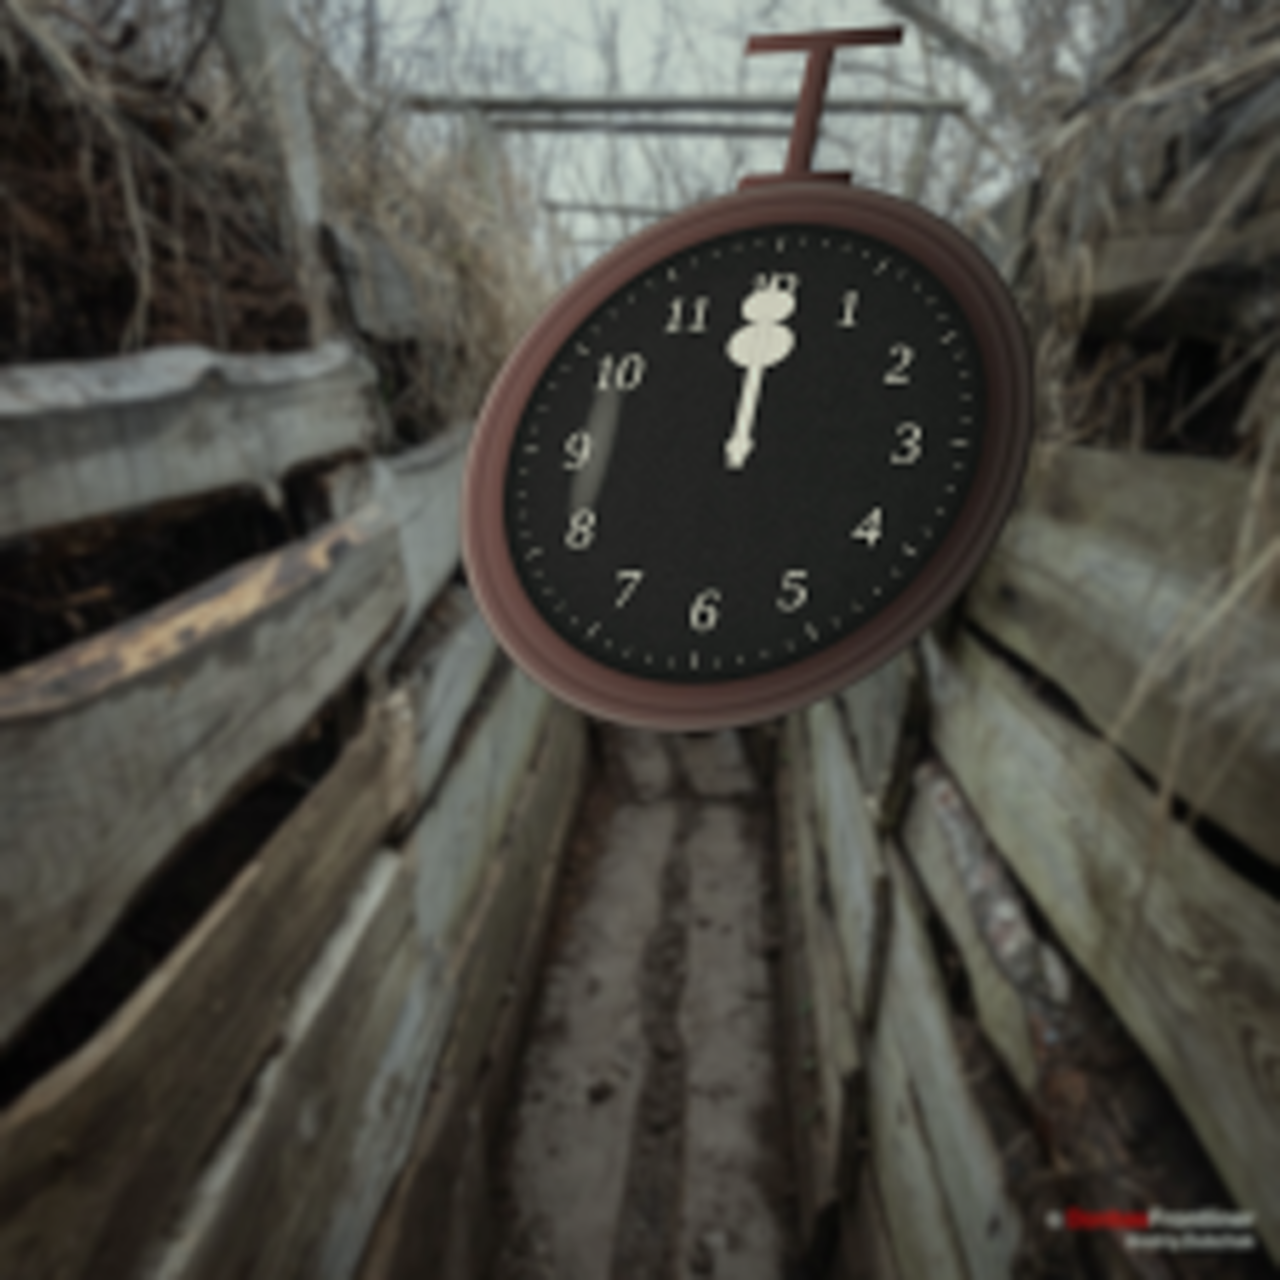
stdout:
{"hour": 12, "minute": 0}
